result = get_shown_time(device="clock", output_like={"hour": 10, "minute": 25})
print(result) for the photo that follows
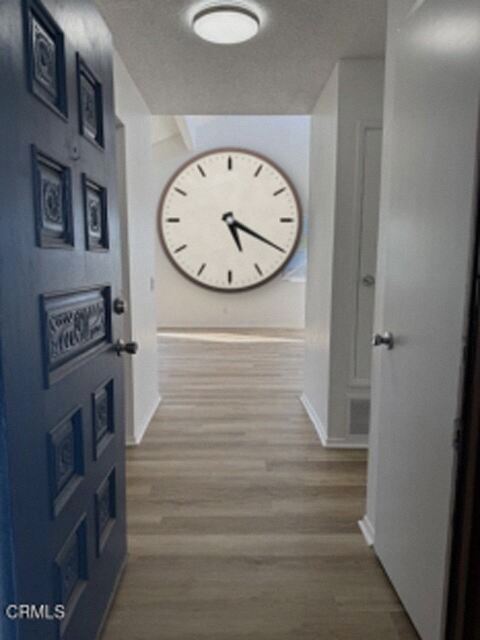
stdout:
{"hour": 5, "minute": 20}
